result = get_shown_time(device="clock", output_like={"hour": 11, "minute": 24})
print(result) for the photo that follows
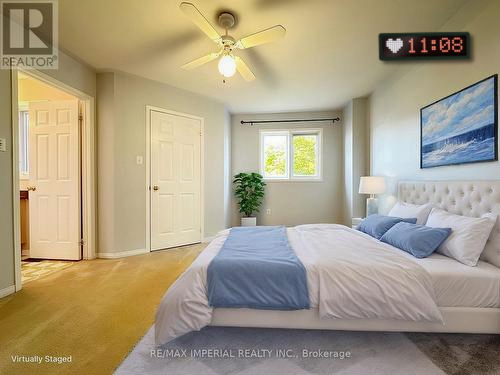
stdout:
{"hour": 11, "minute": 8}
